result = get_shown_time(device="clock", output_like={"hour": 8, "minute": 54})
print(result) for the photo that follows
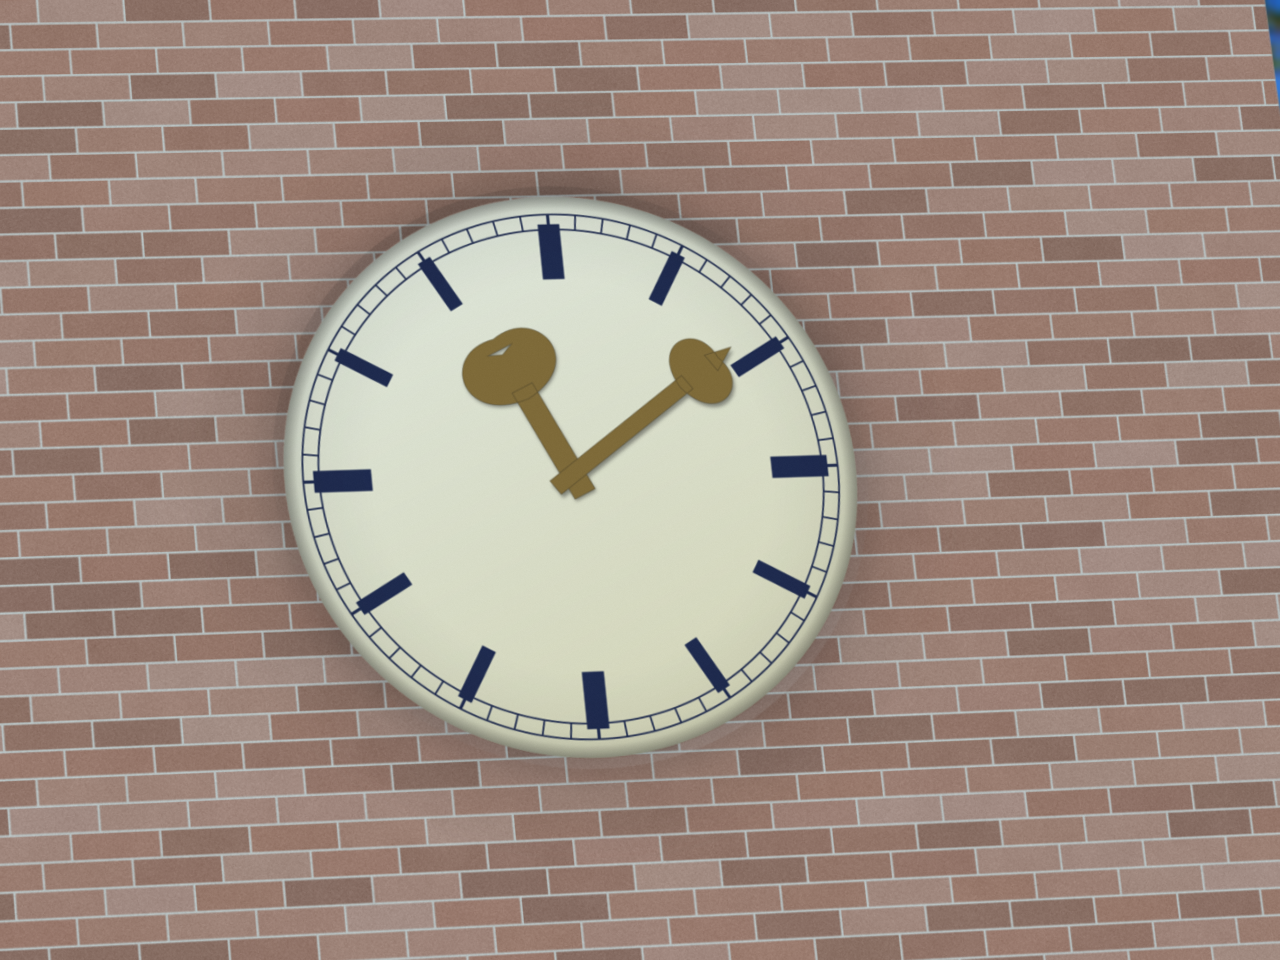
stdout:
{"hour": 11, "minute": 9}
